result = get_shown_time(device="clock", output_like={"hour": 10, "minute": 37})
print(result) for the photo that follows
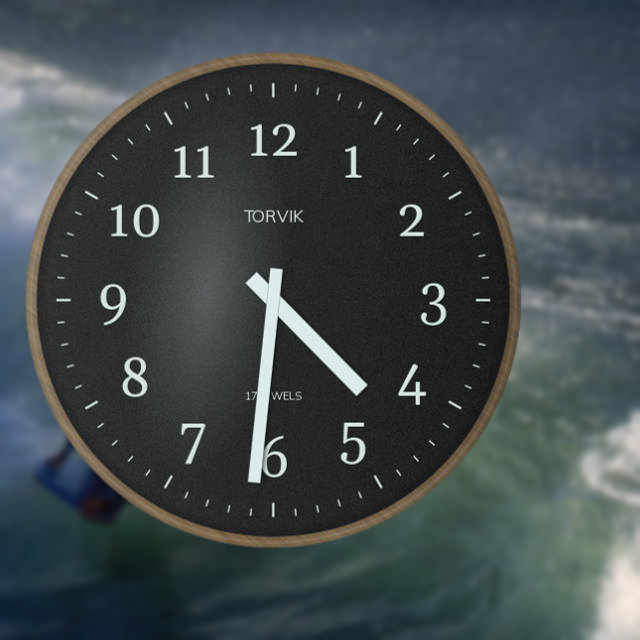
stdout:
{"hour": 4, "minute": 31}
